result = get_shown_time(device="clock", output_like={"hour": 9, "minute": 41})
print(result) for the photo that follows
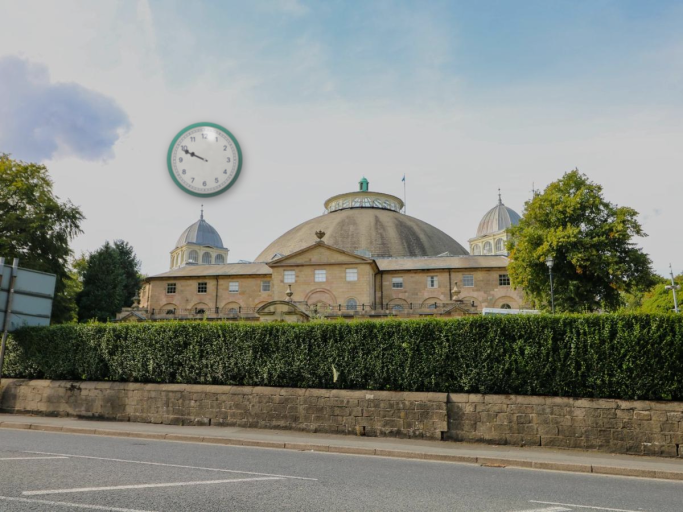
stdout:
{"hour": 9, "minute": 49}
